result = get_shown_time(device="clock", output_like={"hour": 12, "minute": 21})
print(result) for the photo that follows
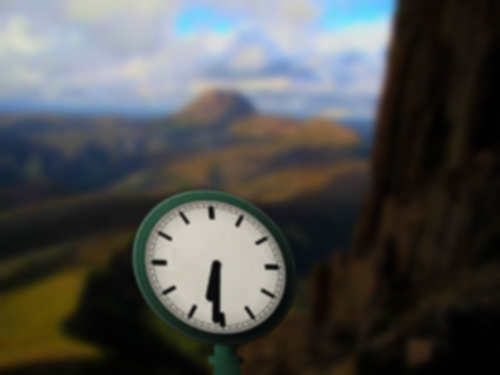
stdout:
{"hour": 6, "minute": 31}
